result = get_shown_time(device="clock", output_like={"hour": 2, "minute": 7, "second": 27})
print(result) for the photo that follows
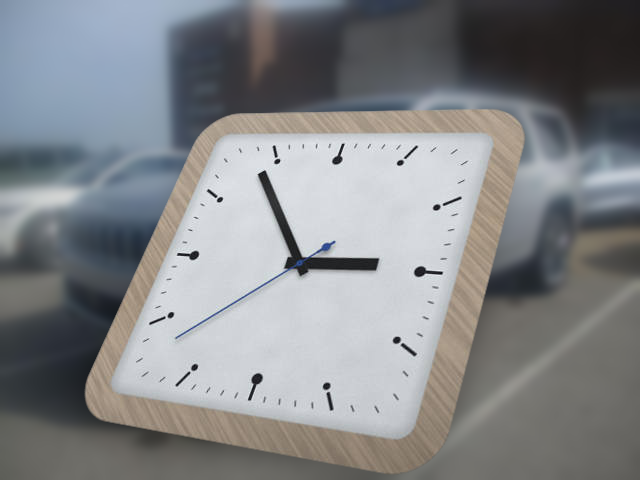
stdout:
{"hour": 2, "minute": 53, "second": 38}
